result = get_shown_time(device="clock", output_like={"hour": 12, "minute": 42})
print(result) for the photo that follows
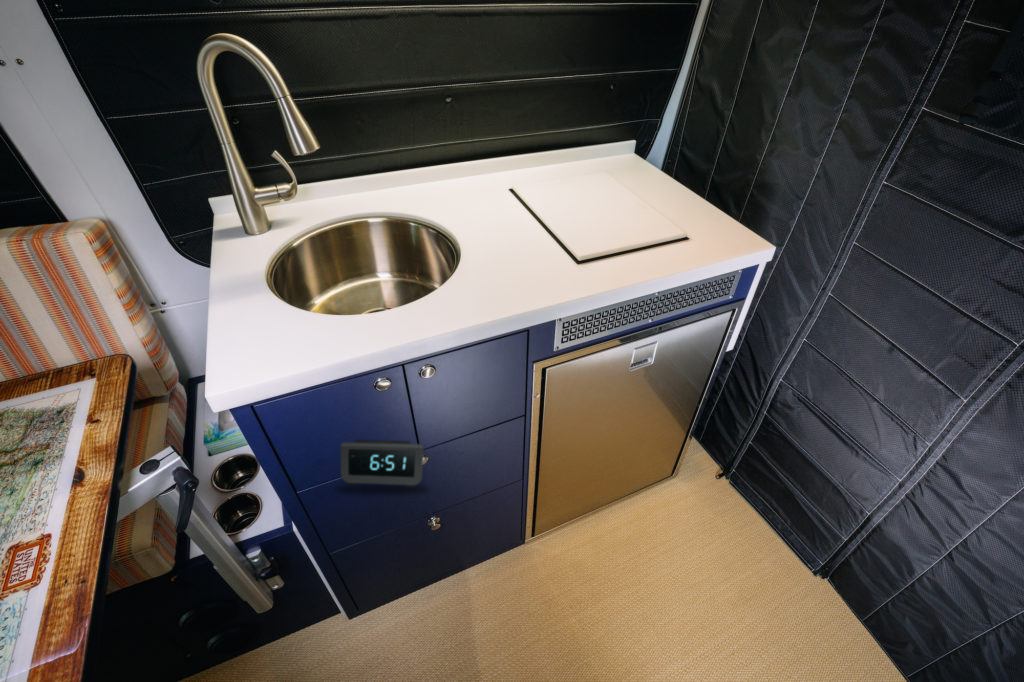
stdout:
{"hour": 6, "minute": 51}
